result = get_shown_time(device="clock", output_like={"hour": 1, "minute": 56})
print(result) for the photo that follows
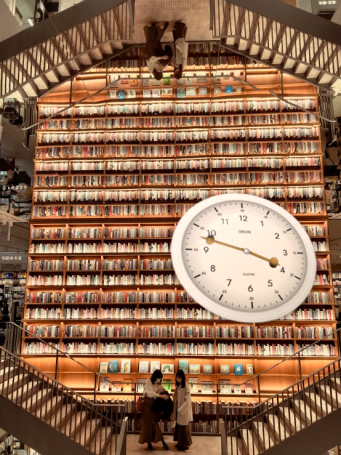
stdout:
{"hour": 3, "minute": 48}
